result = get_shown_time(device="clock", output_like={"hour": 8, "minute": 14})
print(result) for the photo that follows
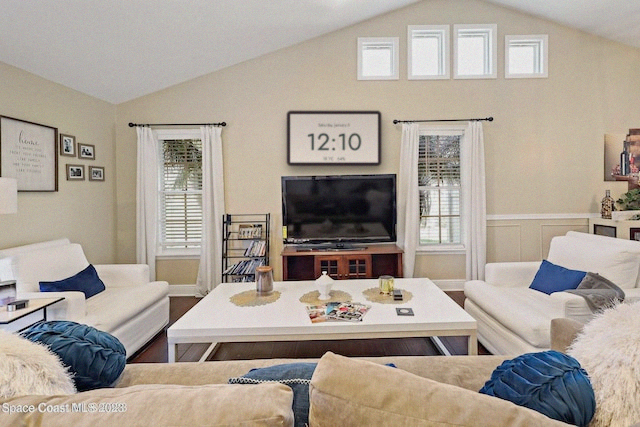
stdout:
{"hour": 12, "minute": 10}
